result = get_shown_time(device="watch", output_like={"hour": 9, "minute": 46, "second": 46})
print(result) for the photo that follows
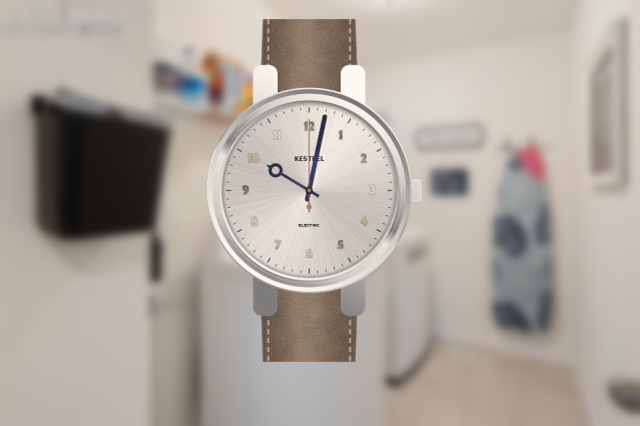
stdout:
{"hour": 10, "minute": 2, "second": 0}
